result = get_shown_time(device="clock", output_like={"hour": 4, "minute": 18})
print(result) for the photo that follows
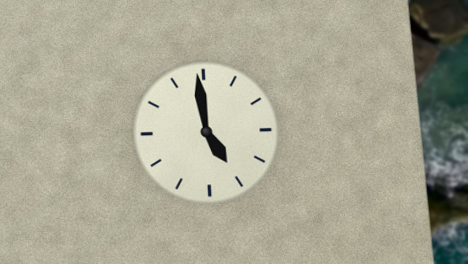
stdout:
{"hour": 4, "minute": 59}
